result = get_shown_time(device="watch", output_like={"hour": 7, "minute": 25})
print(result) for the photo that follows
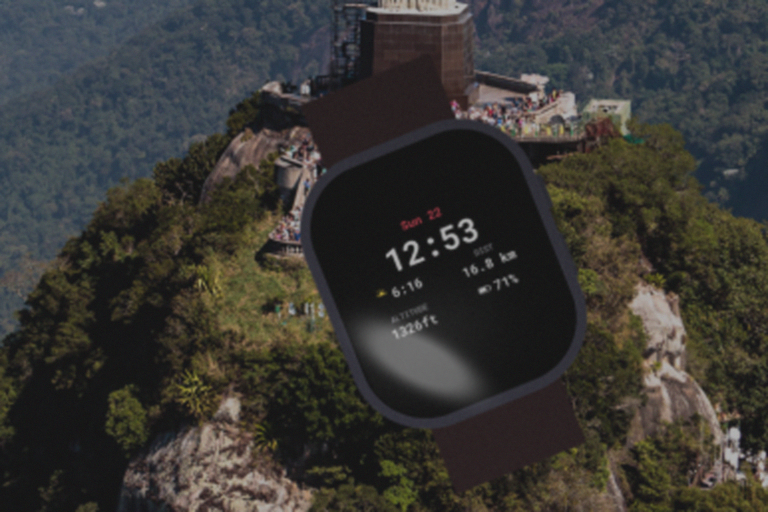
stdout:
{"hour": 12, "minute": 53}
